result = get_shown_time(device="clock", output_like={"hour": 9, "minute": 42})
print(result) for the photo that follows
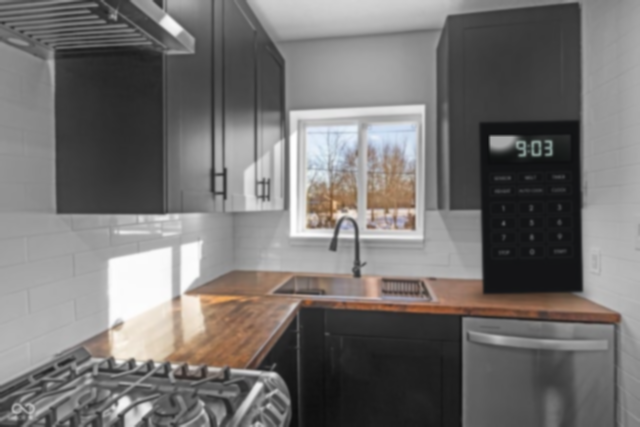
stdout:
{"hour": 9, "minute": 3}
